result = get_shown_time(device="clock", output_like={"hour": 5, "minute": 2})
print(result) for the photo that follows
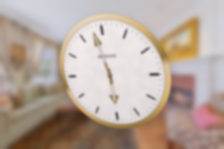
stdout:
{"hour": 5, "minute": 58}
